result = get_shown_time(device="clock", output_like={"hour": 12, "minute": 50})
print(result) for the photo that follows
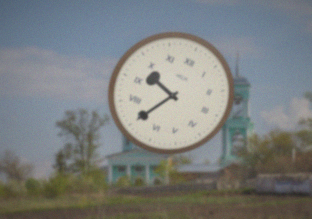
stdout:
{"hour": 9, "minute": 35}
